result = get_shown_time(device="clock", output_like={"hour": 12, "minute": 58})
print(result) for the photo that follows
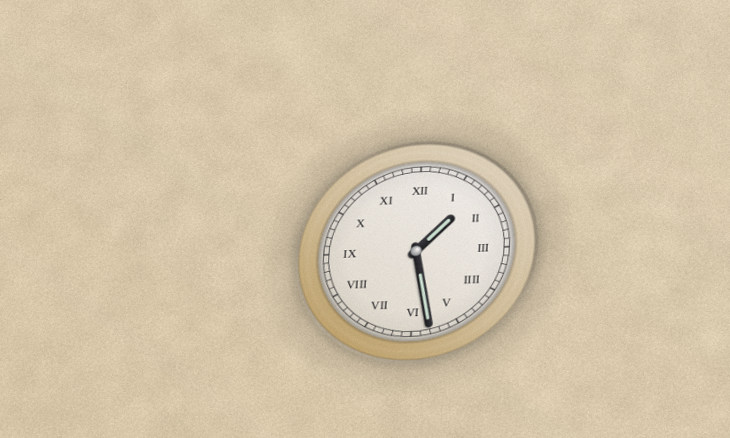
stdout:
{"hour": 1, "minute": 28}
